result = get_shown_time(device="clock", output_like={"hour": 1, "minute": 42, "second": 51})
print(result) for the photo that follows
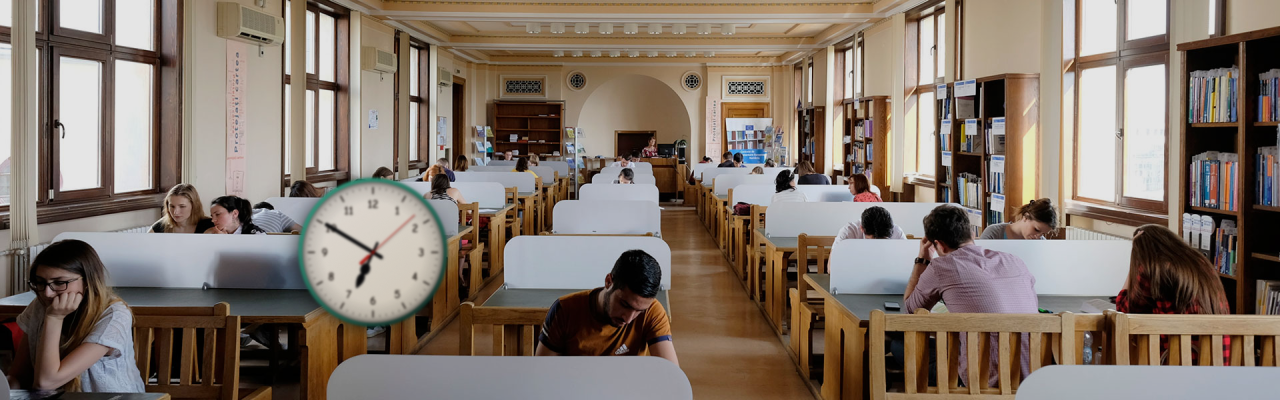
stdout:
{"hour": 6, "minute": 50, "second": 8}
